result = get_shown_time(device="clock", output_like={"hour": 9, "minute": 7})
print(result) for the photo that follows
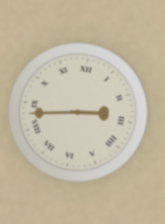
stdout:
{"hour": 2, "minute": 43}
